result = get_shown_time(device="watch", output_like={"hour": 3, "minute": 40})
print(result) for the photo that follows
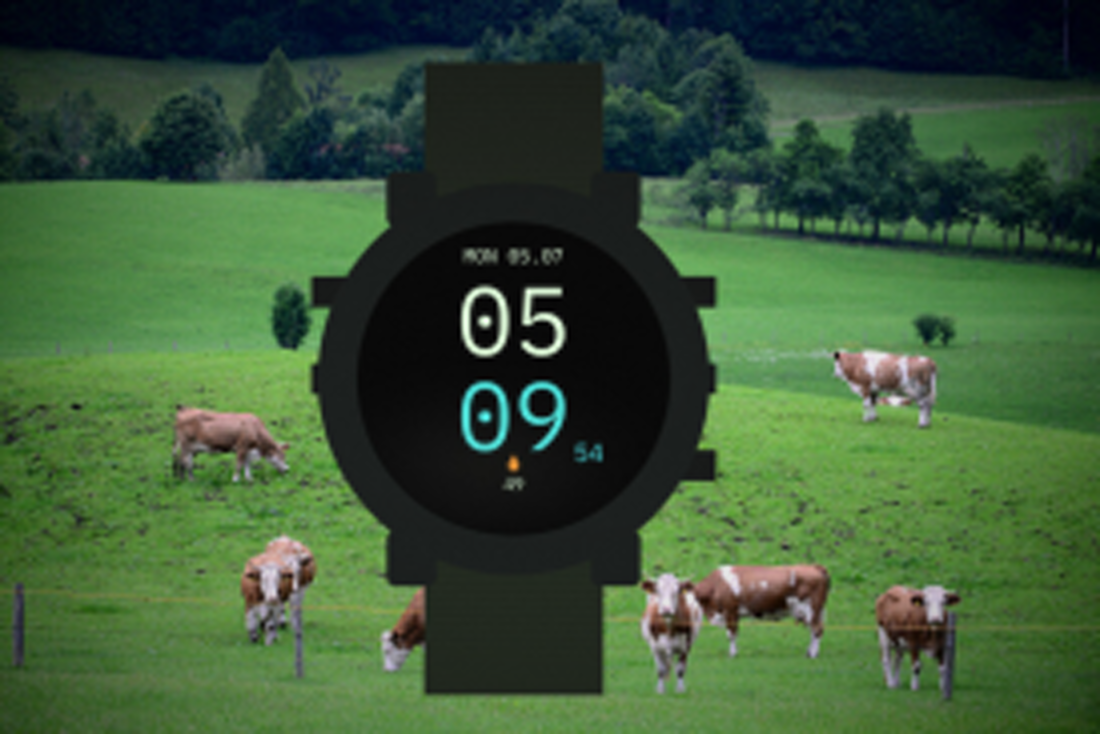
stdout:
{"hour": 5, "minute": 9}
